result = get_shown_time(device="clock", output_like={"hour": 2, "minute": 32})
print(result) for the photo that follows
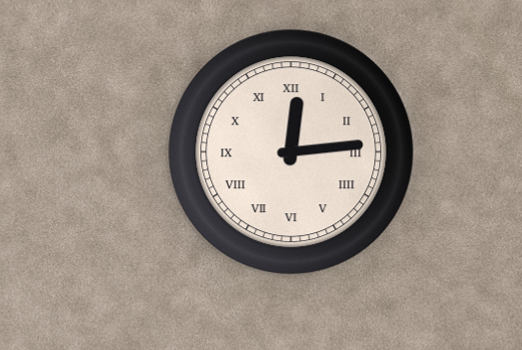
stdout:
{"hour": 12, "minute": 14}
